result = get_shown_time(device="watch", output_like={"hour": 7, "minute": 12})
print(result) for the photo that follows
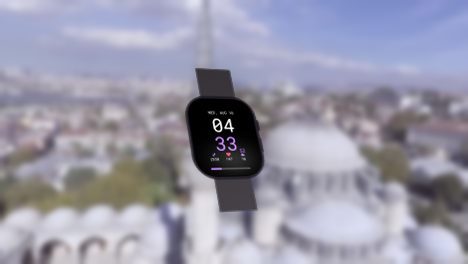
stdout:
{"hour": 4, "minute": 33}
